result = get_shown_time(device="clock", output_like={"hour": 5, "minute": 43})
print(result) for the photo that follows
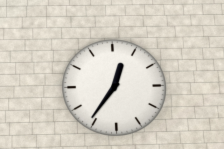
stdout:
{"hour": 12, "minute": 36}
